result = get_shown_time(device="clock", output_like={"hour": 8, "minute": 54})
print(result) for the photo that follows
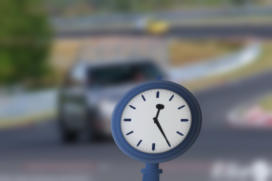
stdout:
{"hour": 12, "minute": 25}
